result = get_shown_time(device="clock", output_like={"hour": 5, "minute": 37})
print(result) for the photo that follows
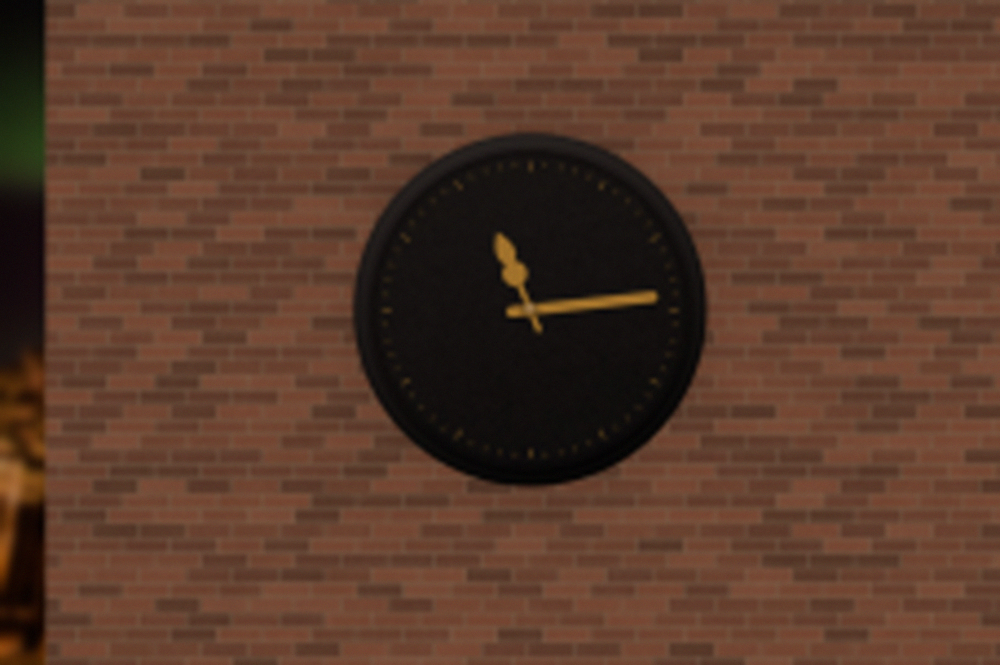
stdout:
{"hour": 11, "minute": 14}
